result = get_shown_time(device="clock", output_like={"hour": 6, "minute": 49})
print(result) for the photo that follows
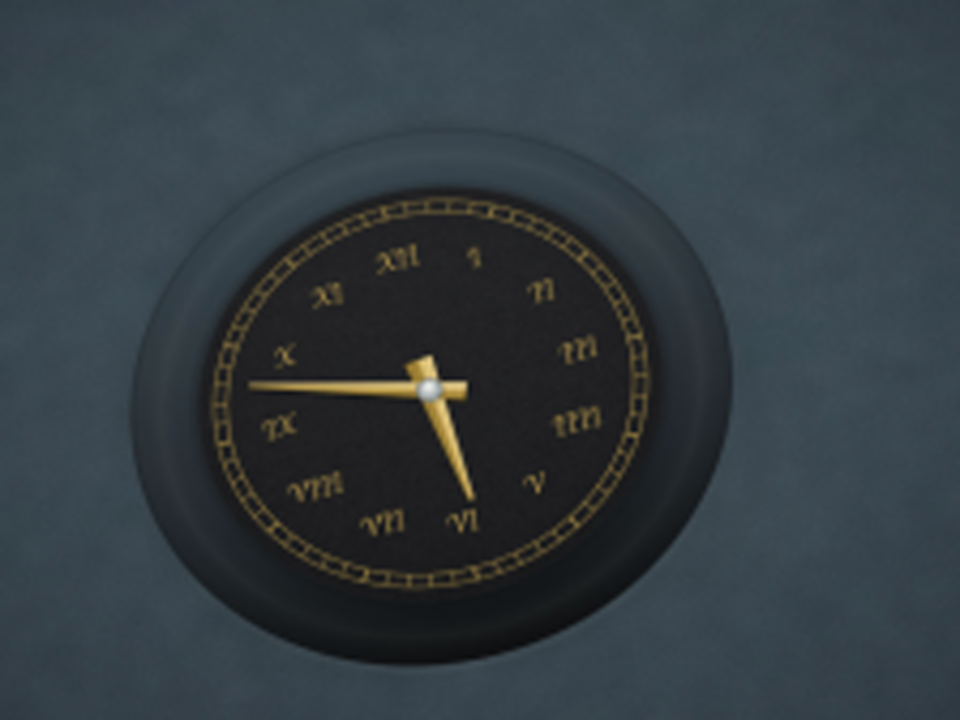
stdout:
{"hour": 5, "minute": 48}
